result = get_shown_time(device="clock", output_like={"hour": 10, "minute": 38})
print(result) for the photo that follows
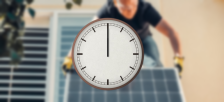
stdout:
{"hour": 12, "minute": 0}
